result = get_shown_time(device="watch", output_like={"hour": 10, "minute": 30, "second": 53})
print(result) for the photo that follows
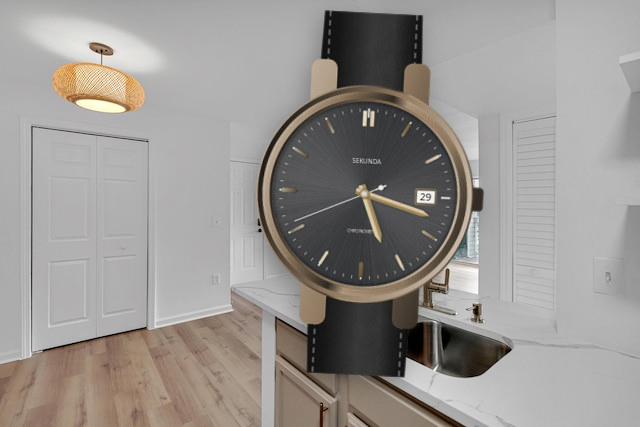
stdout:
{"hour": 5, "minute": 17, "second": 41}
